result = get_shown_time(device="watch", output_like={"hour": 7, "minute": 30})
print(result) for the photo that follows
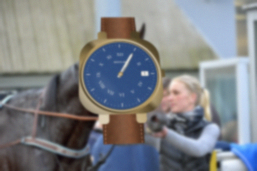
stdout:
{"hour": 1, "minute": 5}
